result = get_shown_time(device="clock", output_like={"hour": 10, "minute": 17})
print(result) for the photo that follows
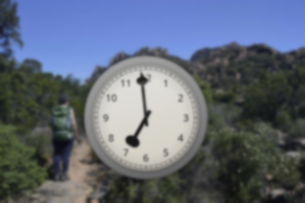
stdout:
{"hour": 6, "minute": 59}
